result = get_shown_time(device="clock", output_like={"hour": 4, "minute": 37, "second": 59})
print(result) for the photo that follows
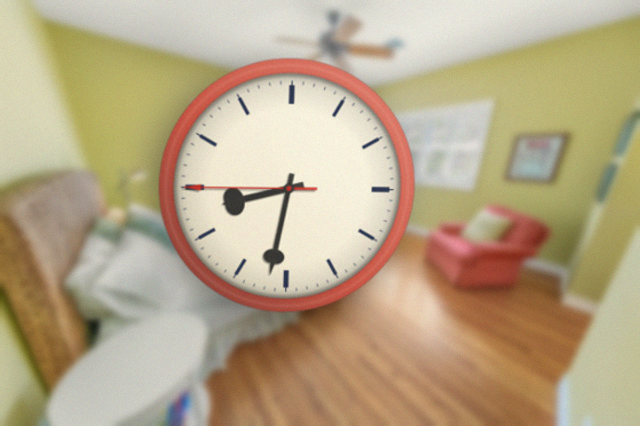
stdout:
{"hour": 8, "minute": 31, "second": 45}
